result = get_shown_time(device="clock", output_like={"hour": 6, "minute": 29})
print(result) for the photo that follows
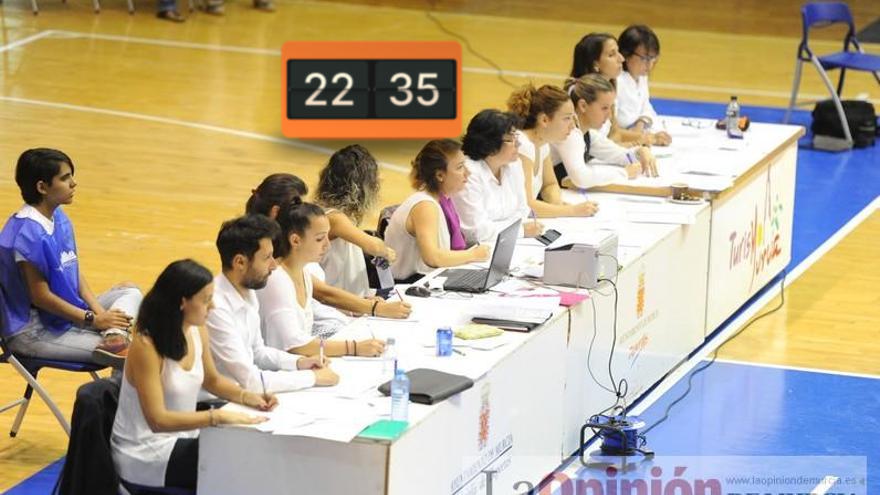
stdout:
{"hour": 22, "minute": 35}
